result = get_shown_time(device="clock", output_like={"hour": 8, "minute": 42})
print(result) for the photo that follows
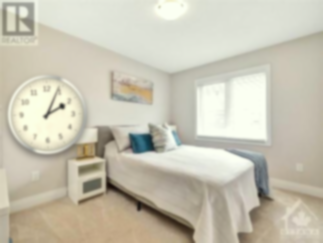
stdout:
{"hour": 2, "minute": 4}
